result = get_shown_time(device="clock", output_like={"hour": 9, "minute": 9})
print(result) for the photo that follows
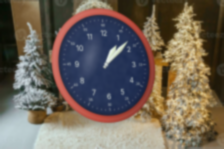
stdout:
{"hour": 1, "minute": 8}
